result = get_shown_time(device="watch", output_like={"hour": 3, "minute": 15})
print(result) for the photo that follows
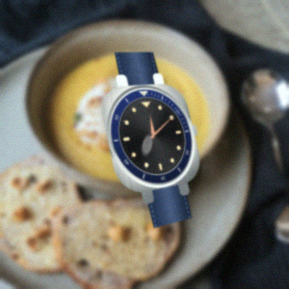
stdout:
{"hour": 12, "minute": 10}
